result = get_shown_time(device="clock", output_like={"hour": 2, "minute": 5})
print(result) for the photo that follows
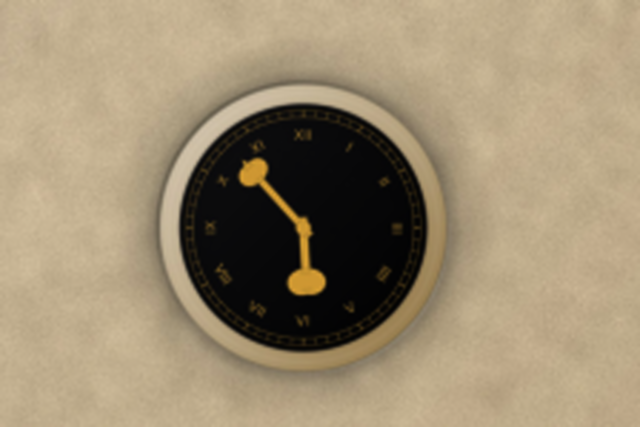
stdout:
{"hour": 5, "minute": 53}
